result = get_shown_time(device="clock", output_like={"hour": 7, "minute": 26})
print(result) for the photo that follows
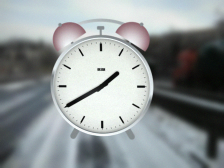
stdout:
{"hour": 1, "minute": 40}
